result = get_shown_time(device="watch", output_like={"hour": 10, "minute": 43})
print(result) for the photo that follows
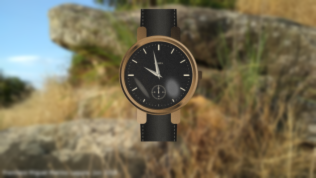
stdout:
{"hour": 9, "minute": 58}
